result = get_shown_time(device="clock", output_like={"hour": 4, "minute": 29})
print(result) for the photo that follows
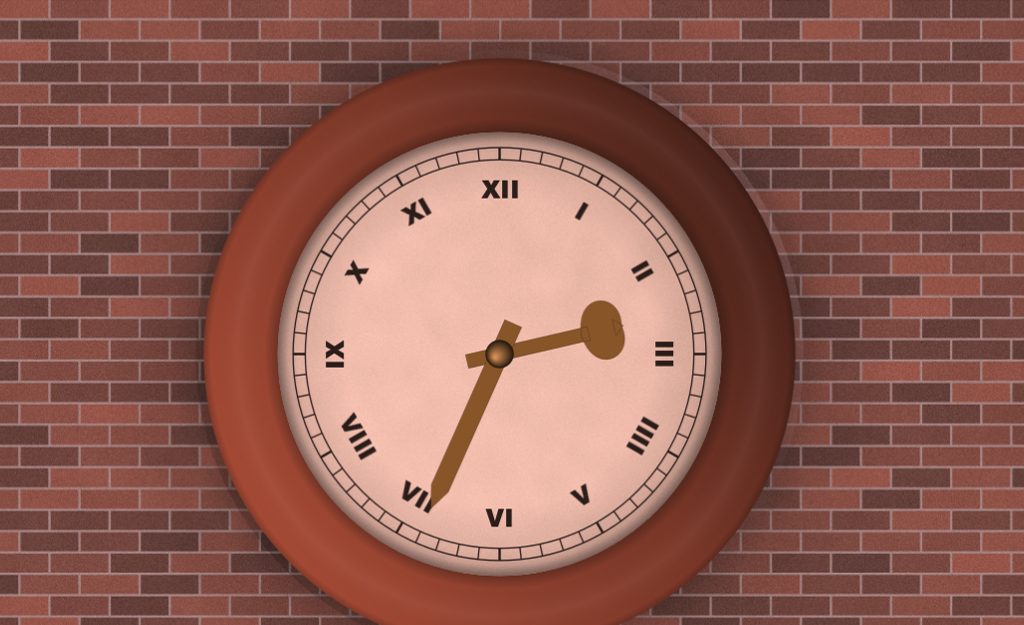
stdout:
{"hour": 2, "minute": 34}
